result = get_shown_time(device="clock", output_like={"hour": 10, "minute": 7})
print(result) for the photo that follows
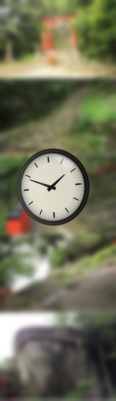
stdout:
{"hour": 1, "minute": 49}
